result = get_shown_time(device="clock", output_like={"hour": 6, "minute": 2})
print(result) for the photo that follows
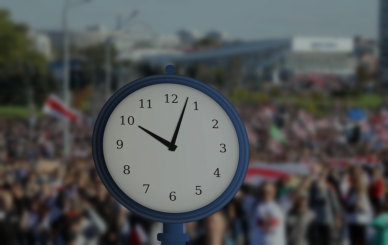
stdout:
{"hour": 10, "minute": 3}
